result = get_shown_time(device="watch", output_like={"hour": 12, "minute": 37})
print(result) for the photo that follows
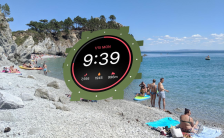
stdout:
{"hour": 9, "minute": 39}
